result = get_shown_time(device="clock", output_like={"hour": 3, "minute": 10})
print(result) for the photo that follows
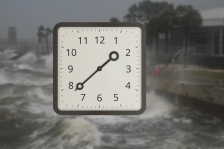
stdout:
{"hour": 1, "minute": 38}
